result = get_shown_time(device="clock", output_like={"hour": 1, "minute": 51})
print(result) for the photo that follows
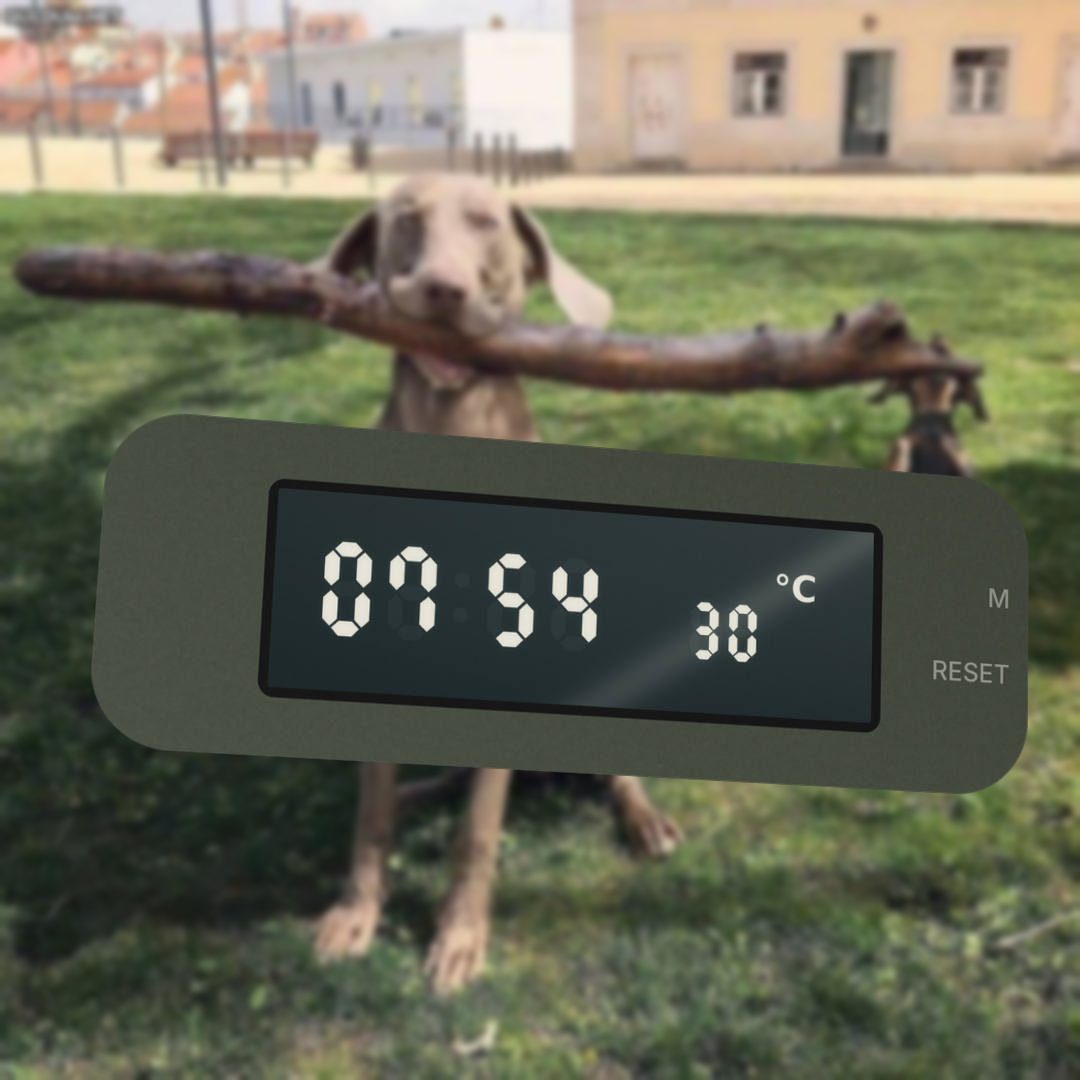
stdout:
{"hour": 7, "minute": 54}
